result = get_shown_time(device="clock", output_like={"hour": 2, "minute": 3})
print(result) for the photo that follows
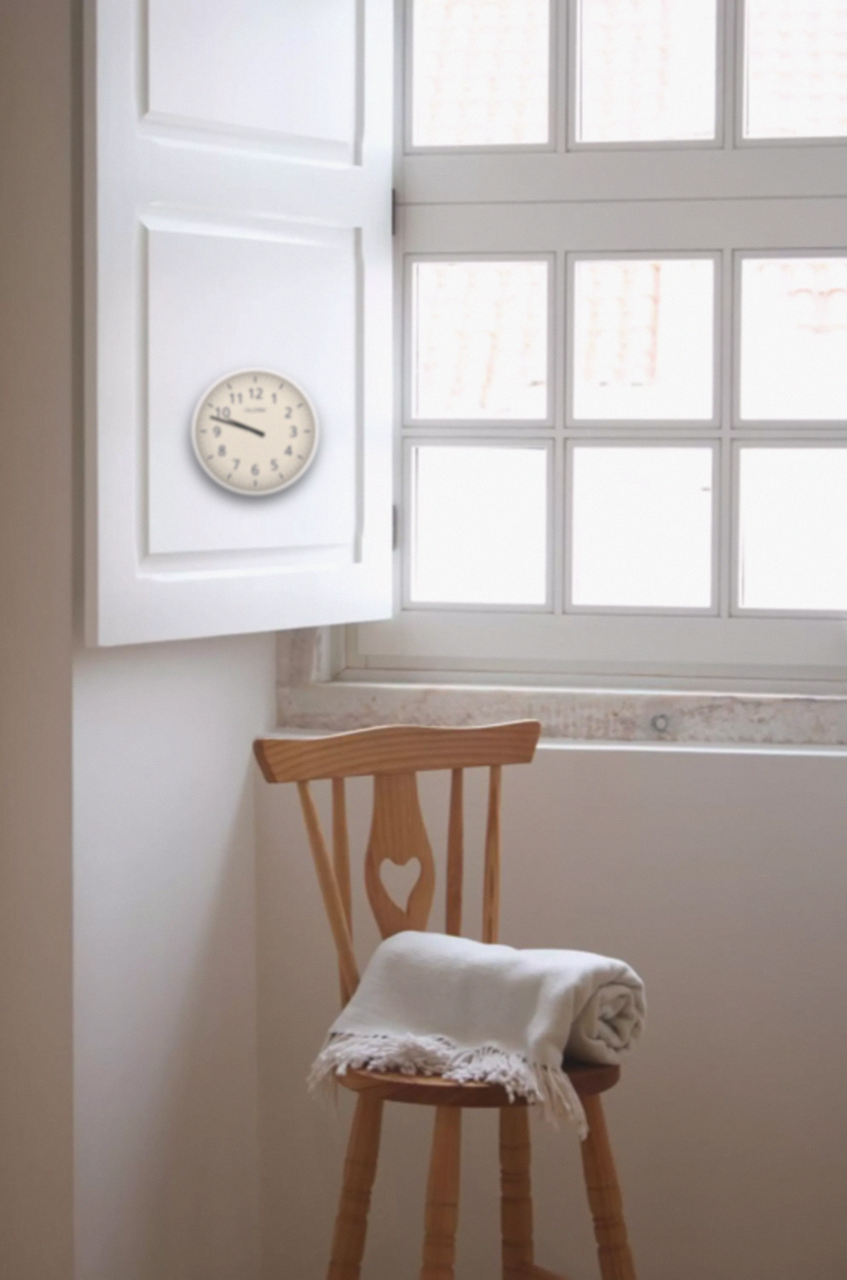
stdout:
{"hour": 9, "minute": 48}
